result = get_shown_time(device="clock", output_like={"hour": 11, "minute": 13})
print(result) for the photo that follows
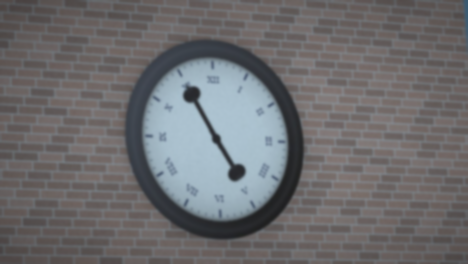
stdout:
{"hour": 4, "minute": 55}
